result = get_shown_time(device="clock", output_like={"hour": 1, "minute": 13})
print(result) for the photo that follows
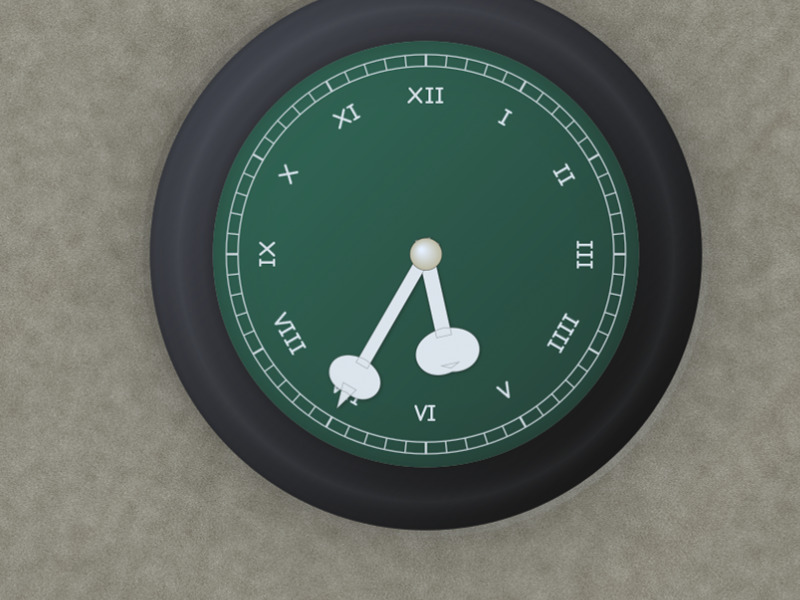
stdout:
{"hour": 5, "minute": 35}
